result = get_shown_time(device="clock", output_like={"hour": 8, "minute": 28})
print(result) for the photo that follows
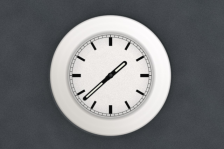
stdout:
{"hour": 1, "minute": 38}
